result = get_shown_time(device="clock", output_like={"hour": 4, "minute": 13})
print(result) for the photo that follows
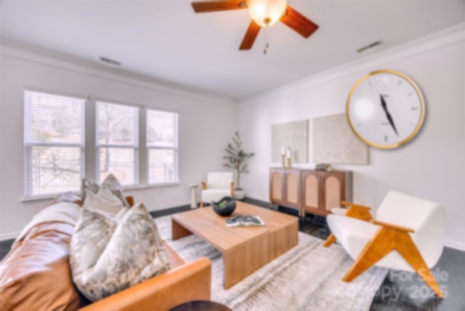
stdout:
{"hour": 11, "minute": 26}
